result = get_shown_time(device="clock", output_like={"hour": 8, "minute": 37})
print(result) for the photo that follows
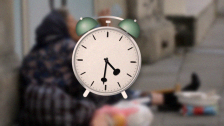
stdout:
{"hour": 4, "minute": 31}
